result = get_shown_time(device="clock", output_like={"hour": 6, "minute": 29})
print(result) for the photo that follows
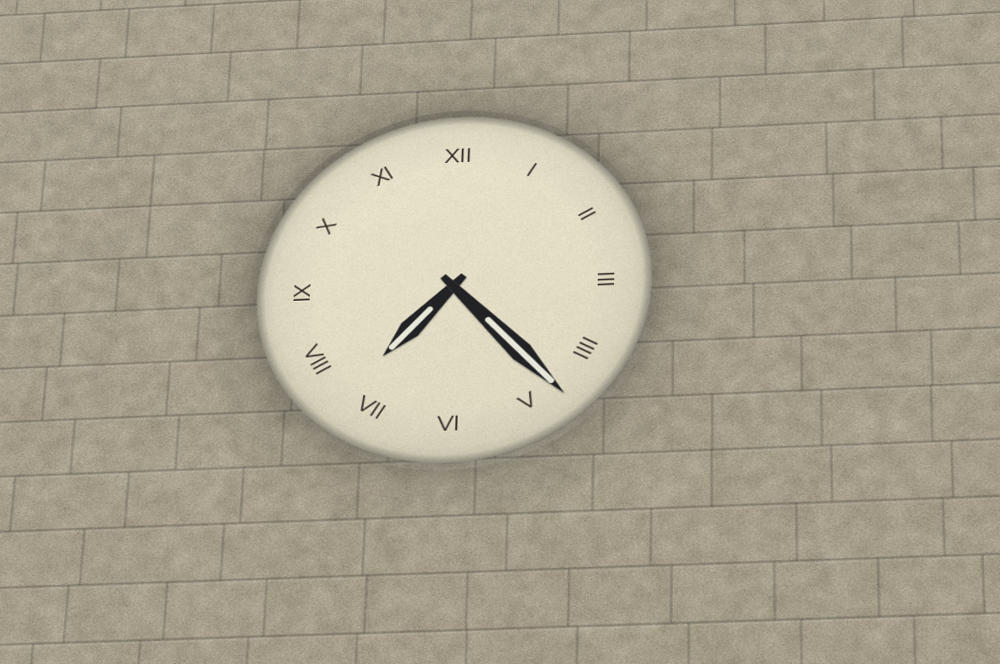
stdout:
{"hour": 7, "minute": 23}
